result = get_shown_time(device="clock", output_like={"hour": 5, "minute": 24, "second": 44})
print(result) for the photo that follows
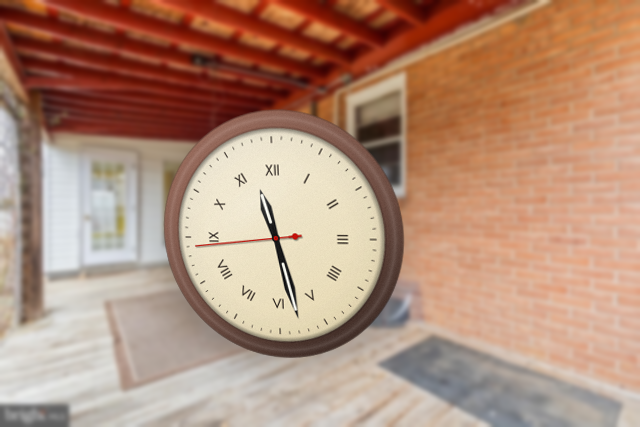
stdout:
{"hour": 11, "minute": 27, "second": 44}
